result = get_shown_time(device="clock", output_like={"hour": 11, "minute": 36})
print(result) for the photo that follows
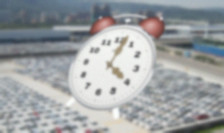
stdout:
{"hour": 4, "minute": 2}
